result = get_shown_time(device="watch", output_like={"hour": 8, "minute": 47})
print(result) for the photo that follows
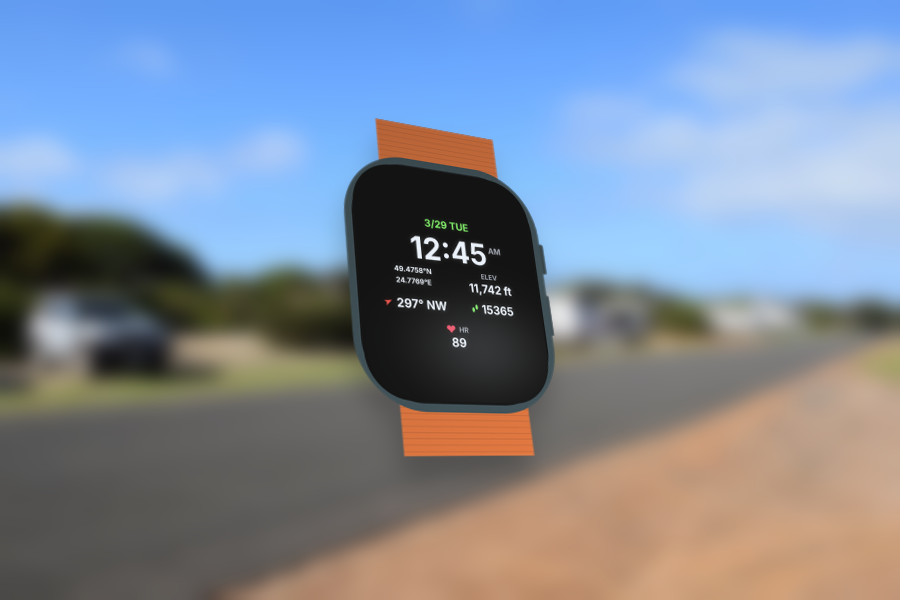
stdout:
{"hour": 12, "minute": 45}
